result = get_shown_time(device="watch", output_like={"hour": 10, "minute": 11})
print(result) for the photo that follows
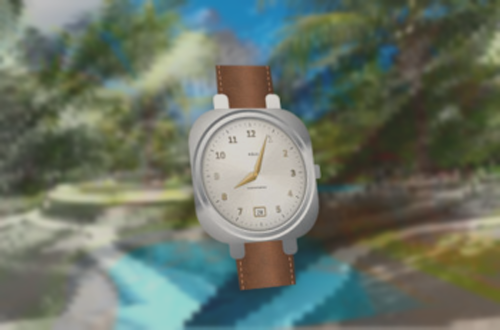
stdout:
{"hour": 8, "minute": 4}
